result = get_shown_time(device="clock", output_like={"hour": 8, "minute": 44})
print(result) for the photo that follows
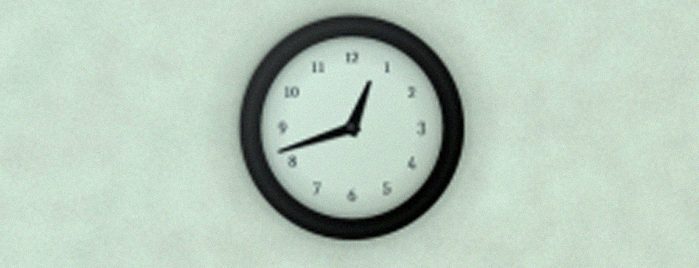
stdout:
{"hour": 12, "minute": 42}
